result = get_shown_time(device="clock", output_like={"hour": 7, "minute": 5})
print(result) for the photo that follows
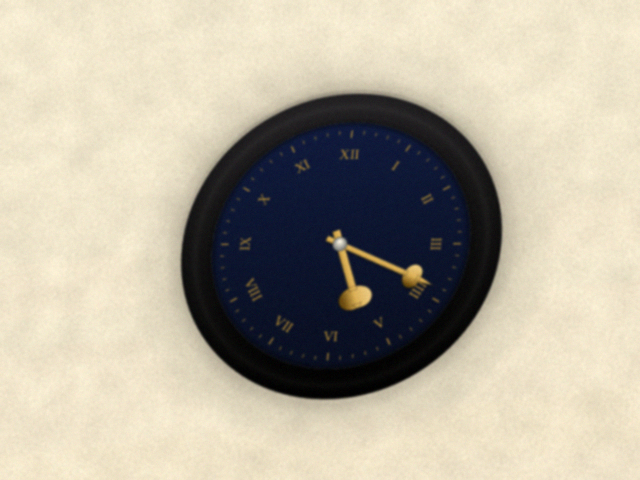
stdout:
{"hour": 5, "minute": 19}
